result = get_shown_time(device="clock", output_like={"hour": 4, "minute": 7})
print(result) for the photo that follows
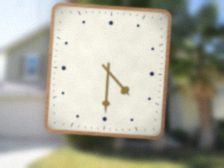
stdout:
{"hour": 4, "minute": 30}
